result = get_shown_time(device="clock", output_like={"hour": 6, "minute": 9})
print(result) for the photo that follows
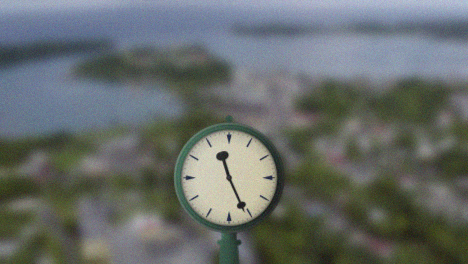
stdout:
{"hour": 11, "minute": 26}
